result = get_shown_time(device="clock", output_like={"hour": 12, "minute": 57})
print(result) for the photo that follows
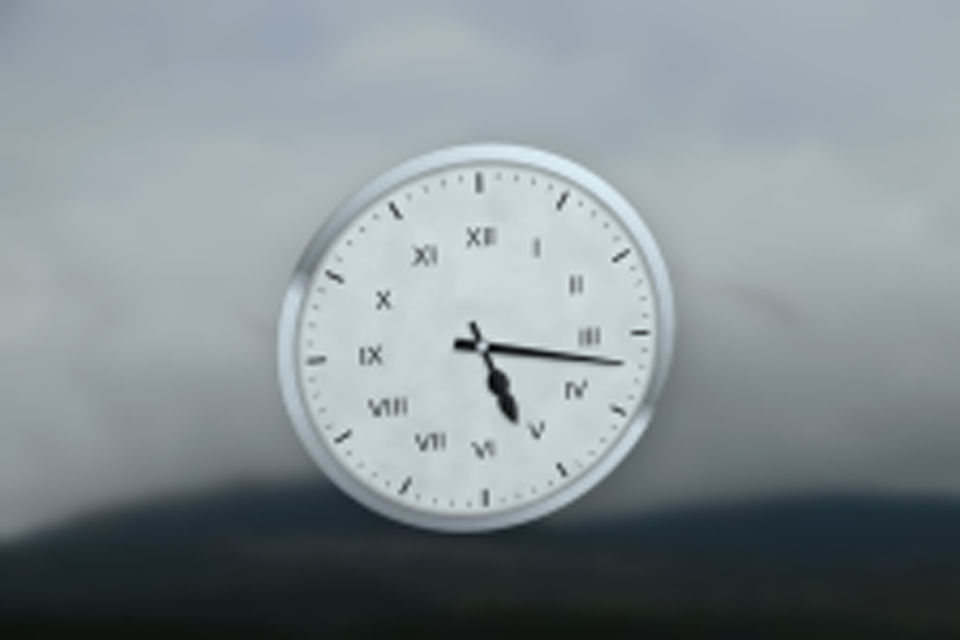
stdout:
{"hour": 5, "minute": 17}
